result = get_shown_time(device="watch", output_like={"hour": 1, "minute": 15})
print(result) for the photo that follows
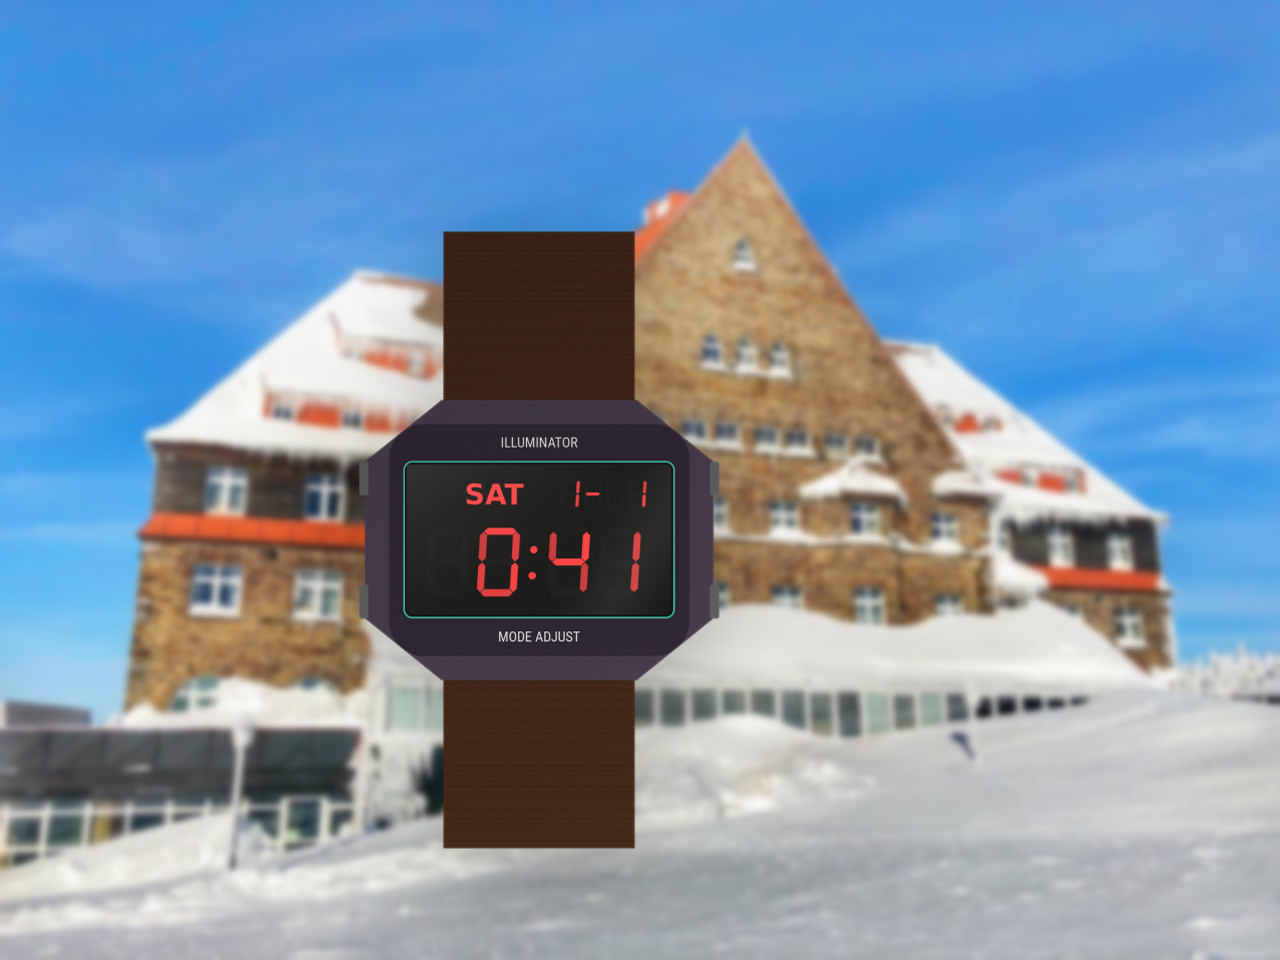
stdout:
{"hour": 0, "minute": 41}
